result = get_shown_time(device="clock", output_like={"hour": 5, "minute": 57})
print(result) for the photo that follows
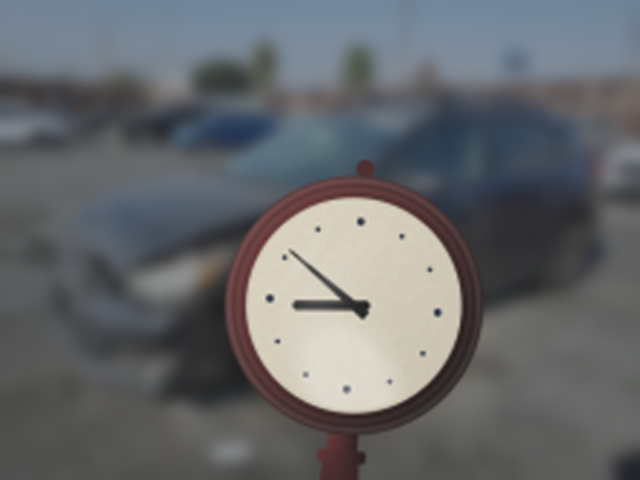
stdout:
{"hour": 8, "minute": 51}
